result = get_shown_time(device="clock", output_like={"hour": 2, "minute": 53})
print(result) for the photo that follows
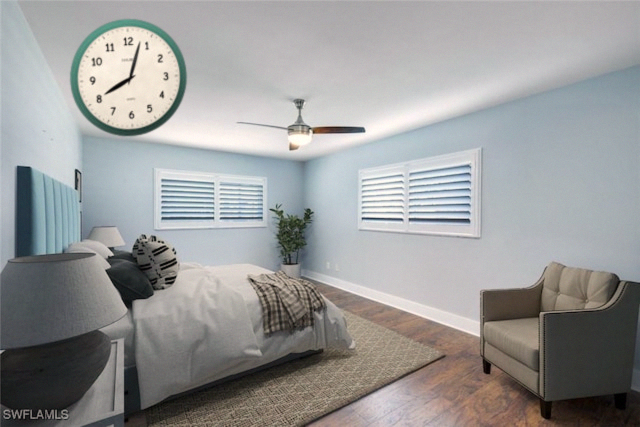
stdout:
{"hour": 8, "minute": 3}
